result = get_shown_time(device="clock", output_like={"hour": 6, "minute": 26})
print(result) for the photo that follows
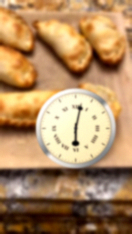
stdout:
{"hour": 6, "minute": 2}
